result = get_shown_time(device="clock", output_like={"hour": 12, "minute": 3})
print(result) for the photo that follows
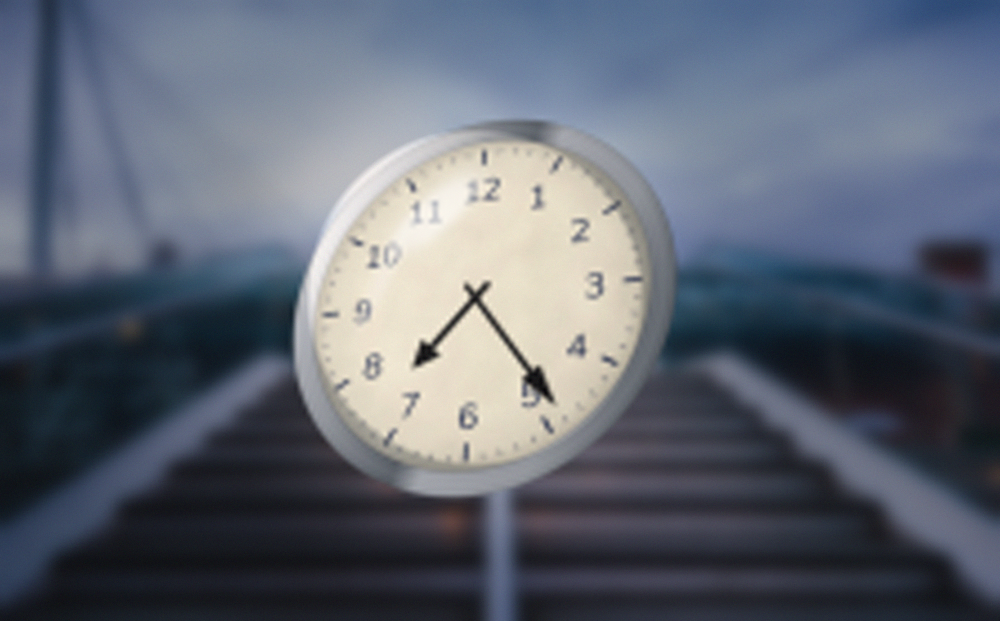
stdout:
{"hour": 7, "minute": 24}
